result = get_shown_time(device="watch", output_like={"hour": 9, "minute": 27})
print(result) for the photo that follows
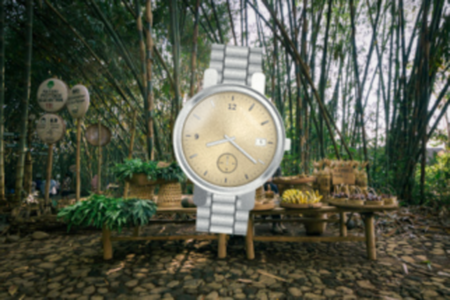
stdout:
{"hour": 8, "minute": 21}
